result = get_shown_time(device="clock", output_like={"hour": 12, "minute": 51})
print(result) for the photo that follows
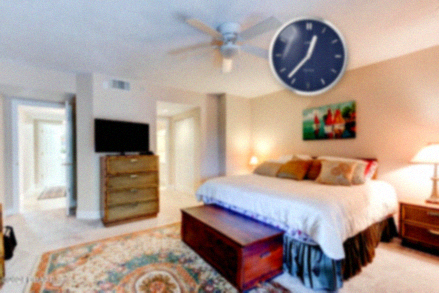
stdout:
{"hour": 12, "minute": 37}
